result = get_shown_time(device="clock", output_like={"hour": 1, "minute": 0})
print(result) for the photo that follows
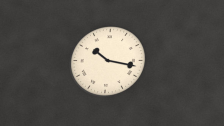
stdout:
{"hour": 10, "minute": 17}
